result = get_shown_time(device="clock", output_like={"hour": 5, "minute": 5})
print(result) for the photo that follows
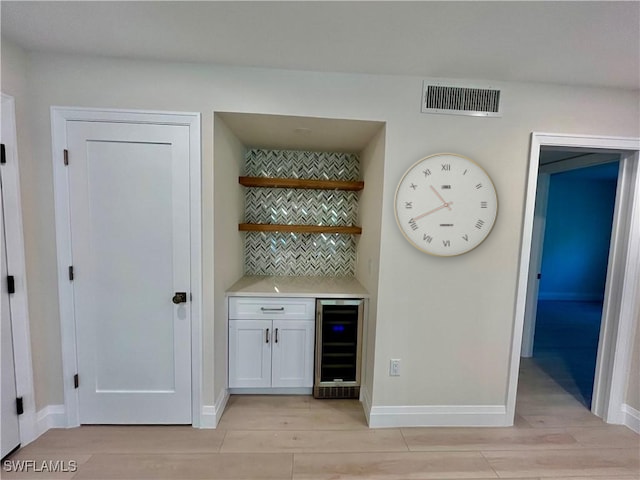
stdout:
{"hour": 10, "minute": 41}
